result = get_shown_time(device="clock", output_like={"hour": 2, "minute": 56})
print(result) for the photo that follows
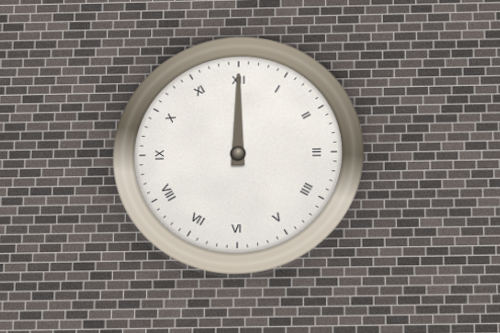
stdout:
{"hour": 12, "minute": 0}
